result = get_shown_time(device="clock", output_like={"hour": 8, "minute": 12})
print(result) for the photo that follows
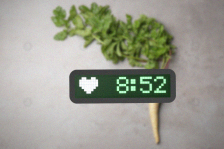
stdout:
{"hour": 8, "minute": 52}
